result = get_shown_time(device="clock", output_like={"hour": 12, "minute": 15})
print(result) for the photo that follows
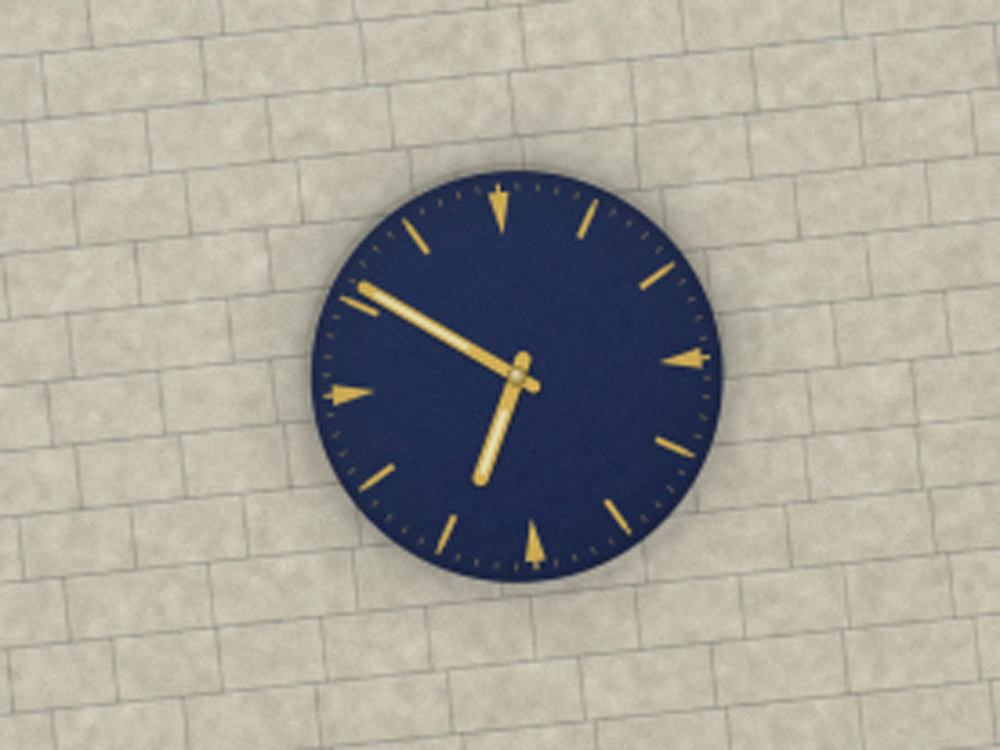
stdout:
{"hour": 6, "minute": 51}
